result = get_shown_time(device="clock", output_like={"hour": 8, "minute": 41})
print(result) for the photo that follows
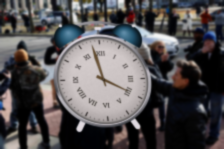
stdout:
{"hour": 3, "minute": 58}
